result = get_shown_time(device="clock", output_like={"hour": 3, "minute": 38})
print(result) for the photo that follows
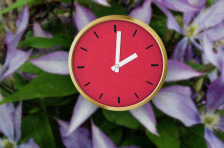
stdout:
{"hour": 2, "minute": 1}
